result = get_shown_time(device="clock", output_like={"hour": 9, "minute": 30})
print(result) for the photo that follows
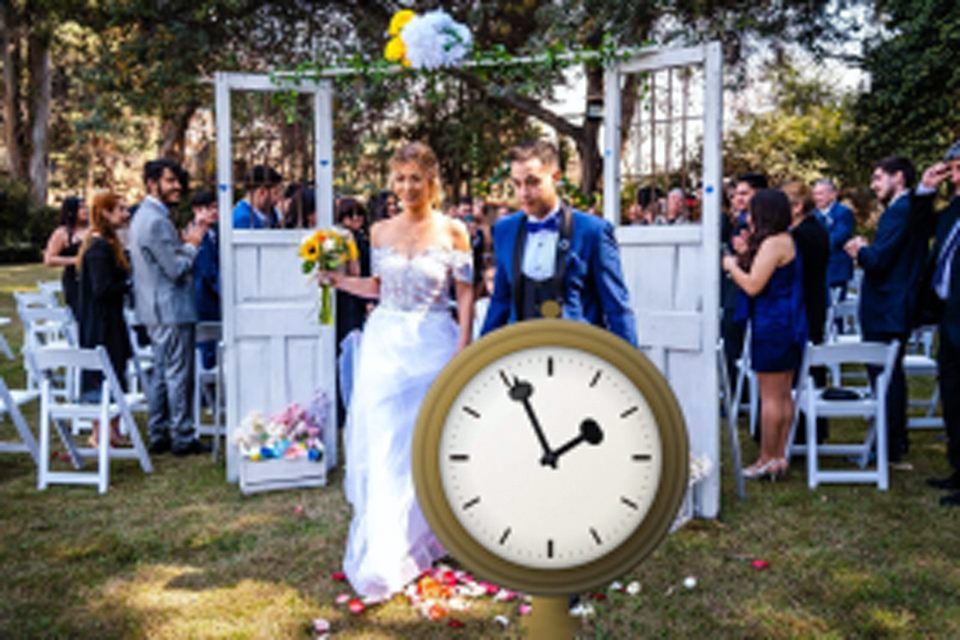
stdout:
{"hour": 1, "minute": 56}
